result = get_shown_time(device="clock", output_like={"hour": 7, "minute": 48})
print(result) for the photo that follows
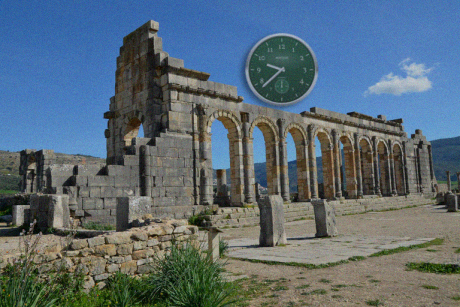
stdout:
{"hour": 9, "minute": 38}
